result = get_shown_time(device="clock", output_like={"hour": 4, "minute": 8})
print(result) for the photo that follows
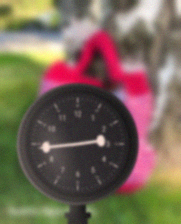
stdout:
{"hour": 2, "minute": 44}
